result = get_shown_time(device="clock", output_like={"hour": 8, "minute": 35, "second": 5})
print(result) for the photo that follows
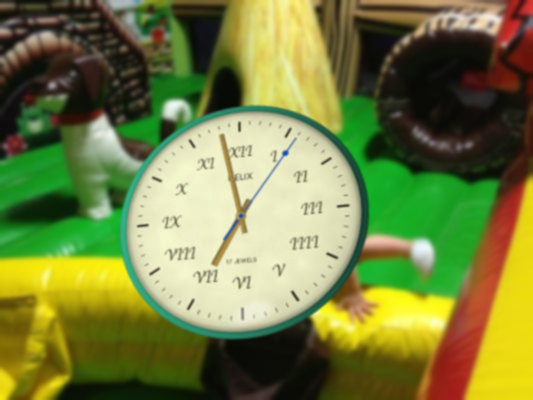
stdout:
{"hour": 6, "minute": 58, "second": 6}
